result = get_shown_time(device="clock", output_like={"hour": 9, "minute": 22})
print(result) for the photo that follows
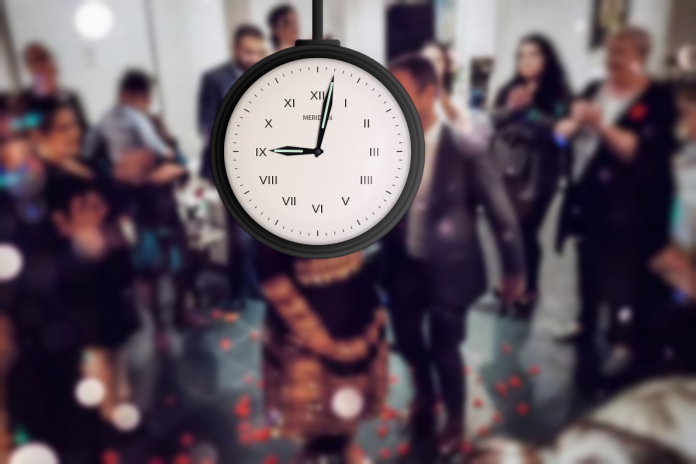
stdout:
{"hour": 9, "minute": 2}
